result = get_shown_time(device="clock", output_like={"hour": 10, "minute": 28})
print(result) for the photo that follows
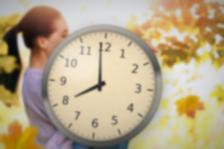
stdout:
{"hour": 7, "minute": 59}
